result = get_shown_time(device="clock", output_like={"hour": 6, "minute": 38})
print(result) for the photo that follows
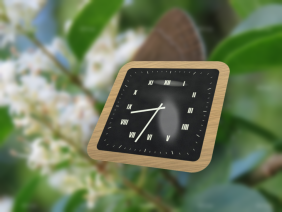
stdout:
{"hour": 8, "minute": 33}
